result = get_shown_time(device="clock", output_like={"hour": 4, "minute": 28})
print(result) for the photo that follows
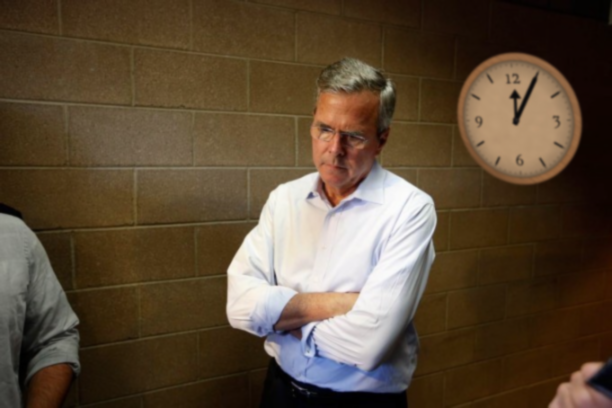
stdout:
{"hour": 12, "minute": 5}
